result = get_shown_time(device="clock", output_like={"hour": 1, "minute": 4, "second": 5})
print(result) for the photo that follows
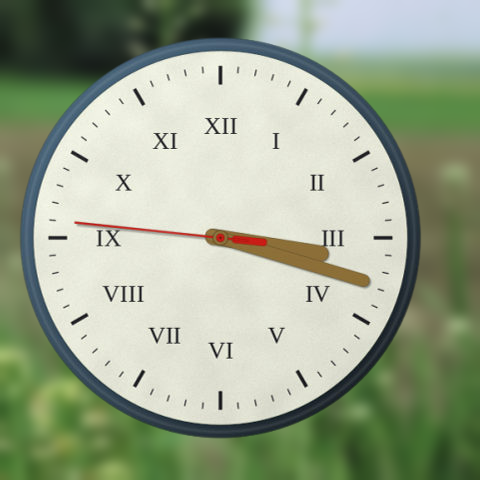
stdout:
{"hour": 3, "minute": 17, "second": 46}
